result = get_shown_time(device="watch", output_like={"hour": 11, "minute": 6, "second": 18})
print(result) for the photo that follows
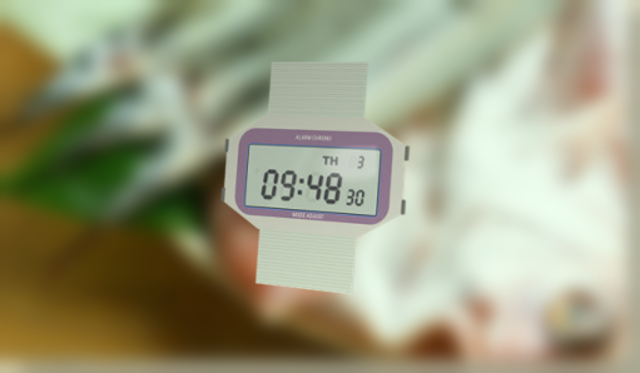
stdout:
{"hour": 9, "minute": 48, "second": 30}
